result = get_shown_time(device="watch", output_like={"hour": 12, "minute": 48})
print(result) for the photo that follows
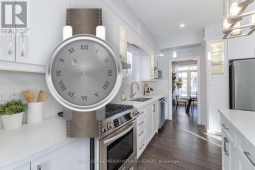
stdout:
{"hour": 10, "minute": 34}
